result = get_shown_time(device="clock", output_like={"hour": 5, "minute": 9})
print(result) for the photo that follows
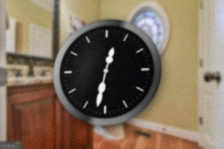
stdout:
{"hour": 12, "minute": 32}
